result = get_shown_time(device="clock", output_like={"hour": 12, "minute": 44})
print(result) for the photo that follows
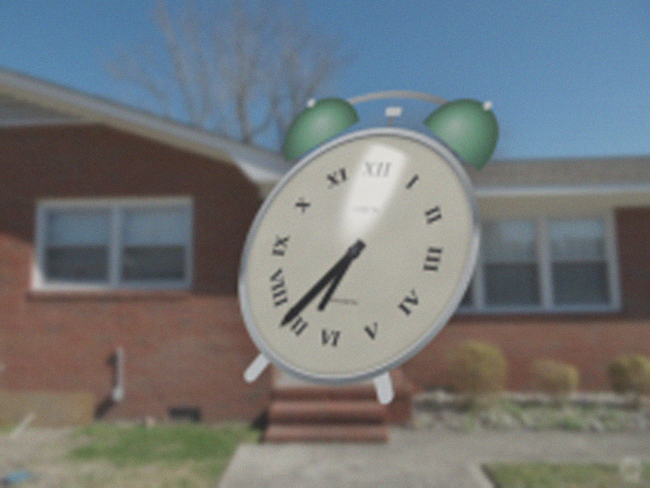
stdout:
{"hour": 6, "minute": 36}
